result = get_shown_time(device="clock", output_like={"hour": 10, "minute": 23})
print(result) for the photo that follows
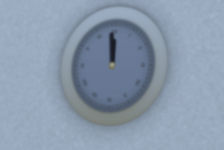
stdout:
{"hour": 11, "minute": 59}
